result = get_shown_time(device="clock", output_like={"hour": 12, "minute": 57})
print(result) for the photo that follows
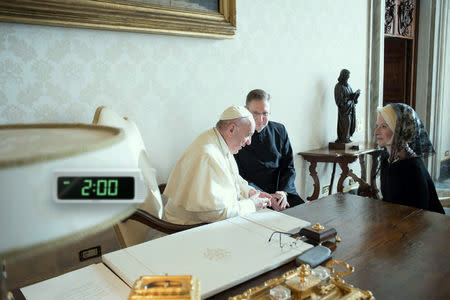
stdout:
{"hour": 2, "minute": 0}
